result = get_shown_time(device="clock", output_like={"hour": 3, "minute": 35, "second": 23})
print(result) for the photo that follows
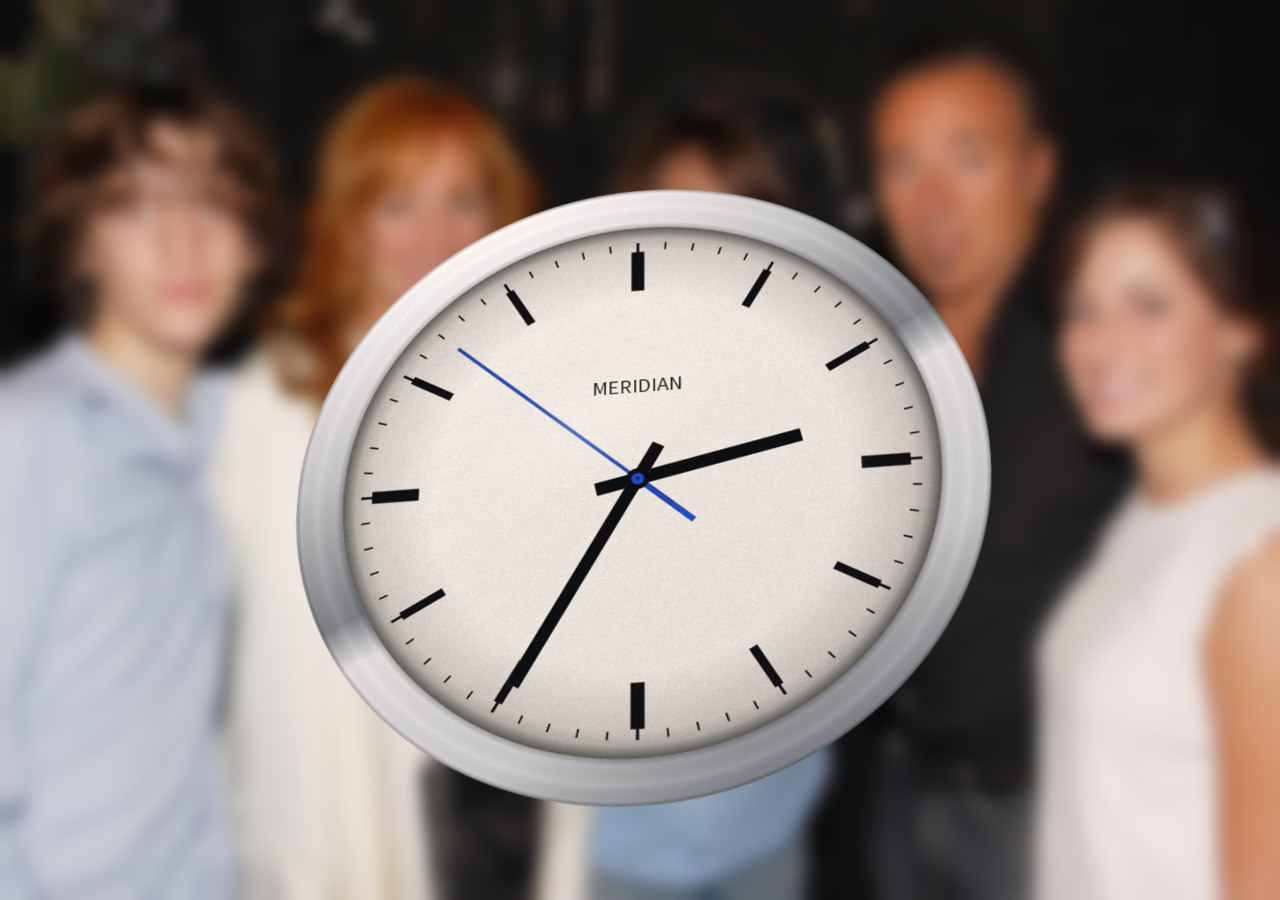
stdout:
{"hour": 2, "minute": 34, "second": 52}
